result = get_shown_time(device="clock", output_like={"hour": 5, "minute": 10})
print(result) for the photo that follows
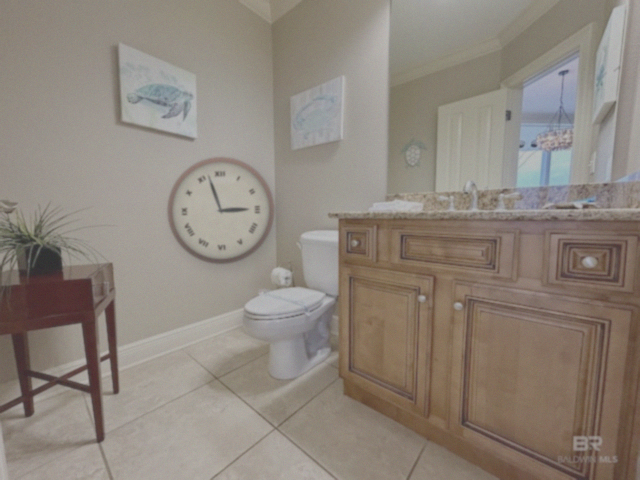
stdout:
{"hour": 2, "minute": 57}
